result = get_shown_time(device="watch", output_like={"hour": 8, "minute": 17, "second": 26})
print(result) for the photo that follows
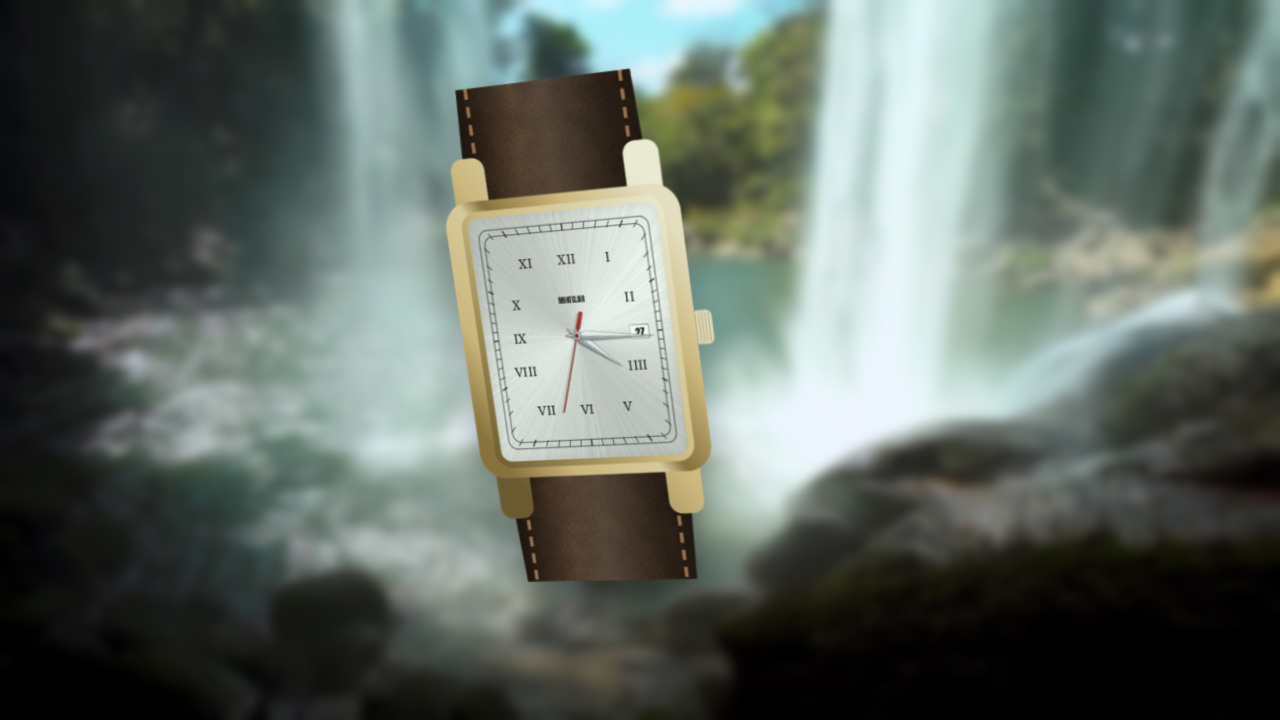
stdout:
{"hour": 4, "minute": 15, "second": 33}
